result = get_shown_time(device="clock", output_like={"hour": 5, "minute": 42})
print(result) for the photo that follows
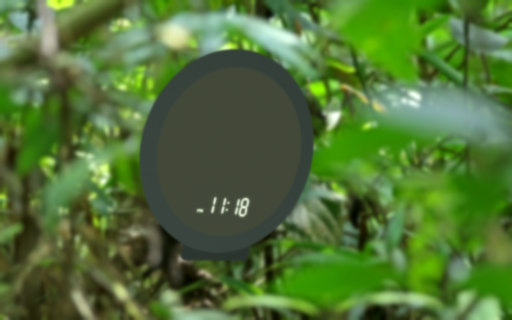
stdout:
{"hour": 11, "minute": 18}
